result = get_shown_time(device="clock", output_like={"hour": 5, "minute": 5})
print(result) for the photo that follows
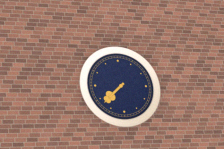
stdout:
{"hour": 7, "minute": 38}
